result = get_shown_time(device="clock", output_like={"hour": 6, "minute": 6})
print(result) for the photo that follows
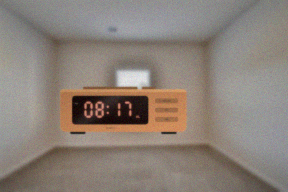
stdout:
{"hour": 8, "minute": 17}
